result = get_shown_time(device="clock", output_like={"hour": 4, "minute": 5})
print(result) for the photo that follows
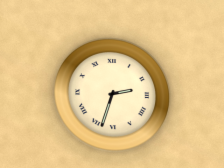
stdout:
{"hour": 2, "minute": 33}
